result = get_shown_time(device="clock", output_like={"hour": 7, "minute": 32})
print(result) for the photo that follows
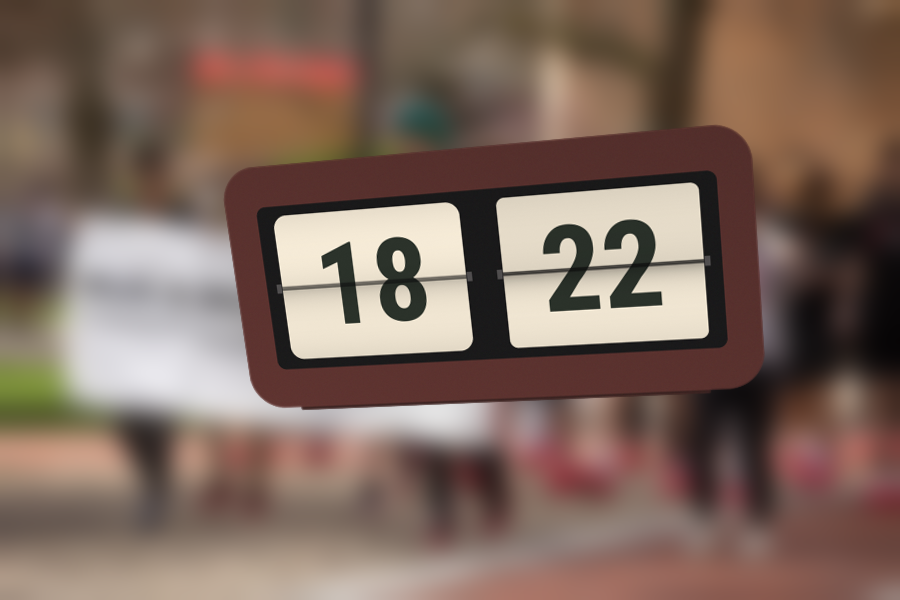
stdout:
{"hour": 18, "minute": 22}
